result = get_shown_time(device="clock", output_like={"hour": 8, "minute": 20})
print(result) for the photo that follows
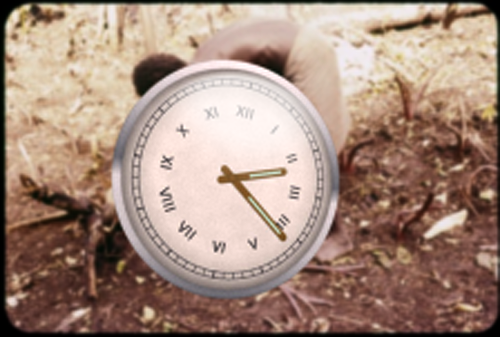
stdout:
{"hour": 2, "minute": 21}
